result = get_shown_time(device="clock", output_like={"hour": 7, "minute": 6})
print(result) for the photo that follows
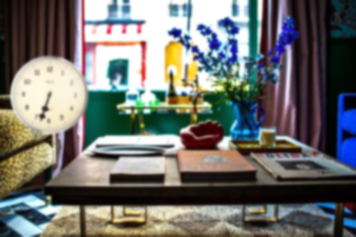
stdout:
{"hour": 6, "minute": 33}
